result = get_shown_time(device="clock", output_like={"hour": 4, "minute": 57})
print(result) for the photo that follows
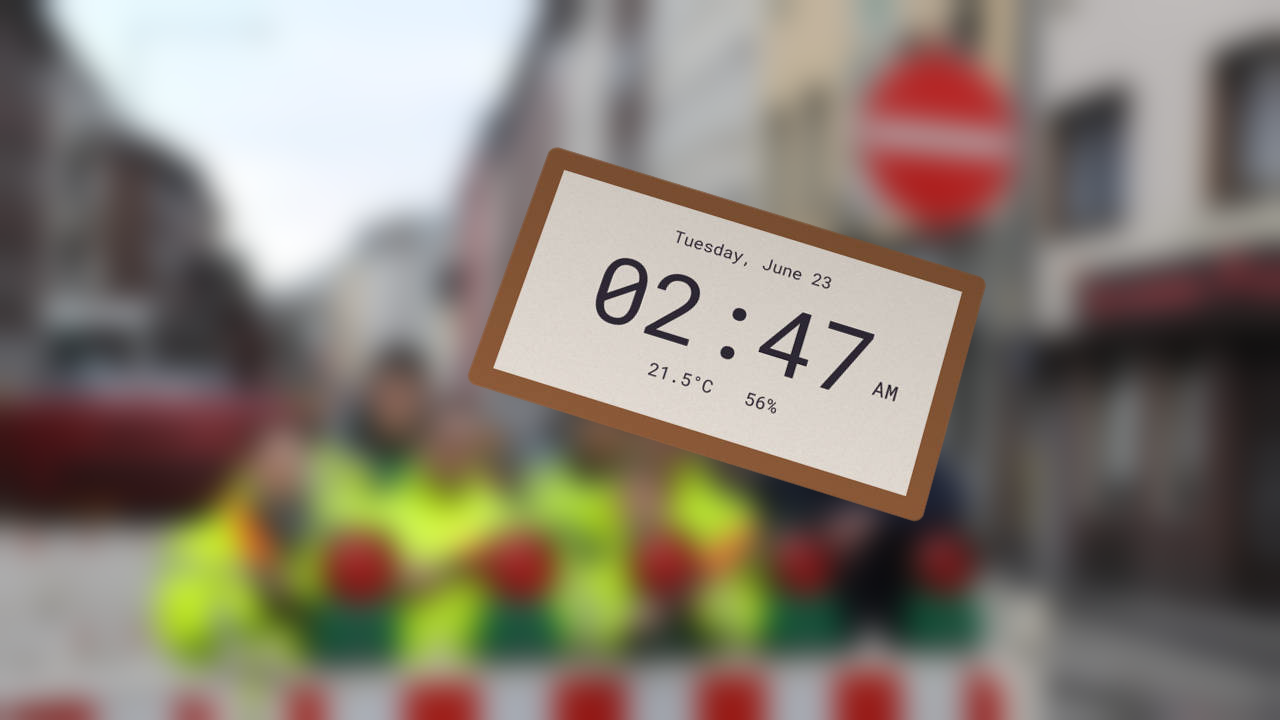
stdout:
{"hour": 2, "minute": 47}
